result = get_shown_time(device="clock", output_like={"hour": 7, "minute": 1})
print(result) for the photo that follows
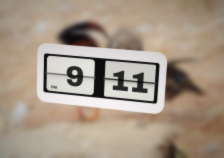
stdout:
{"hour": 9, "minute": 11}
